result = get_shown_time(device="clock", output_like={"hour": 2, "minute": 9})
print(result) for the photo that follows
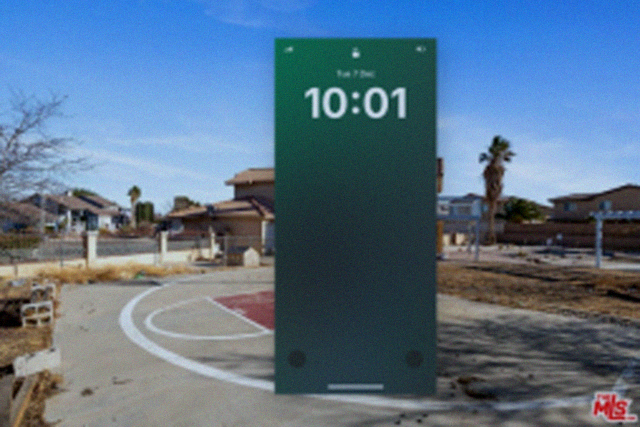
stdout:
{"hour": 10, "minute": 1}
